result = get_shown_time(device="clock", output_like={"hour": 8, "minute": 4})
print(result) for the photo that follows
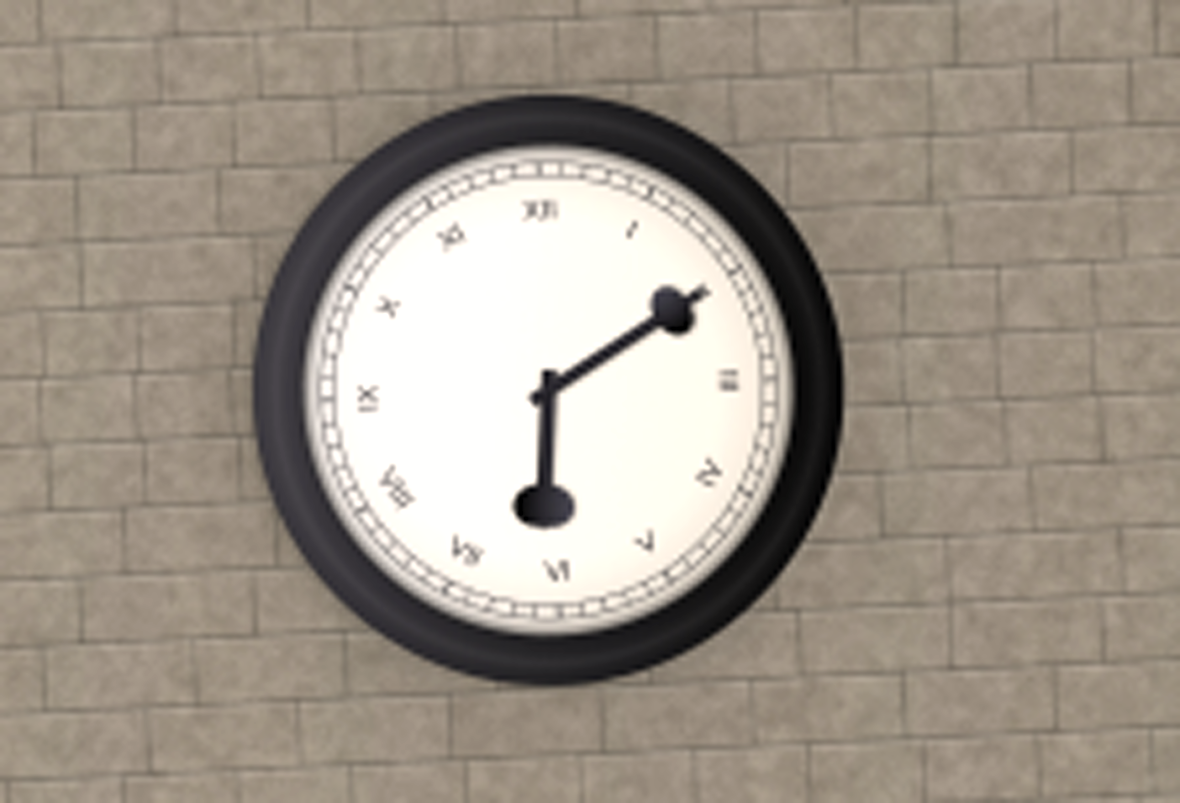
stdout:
{"hour": 6, "minute": 10}
